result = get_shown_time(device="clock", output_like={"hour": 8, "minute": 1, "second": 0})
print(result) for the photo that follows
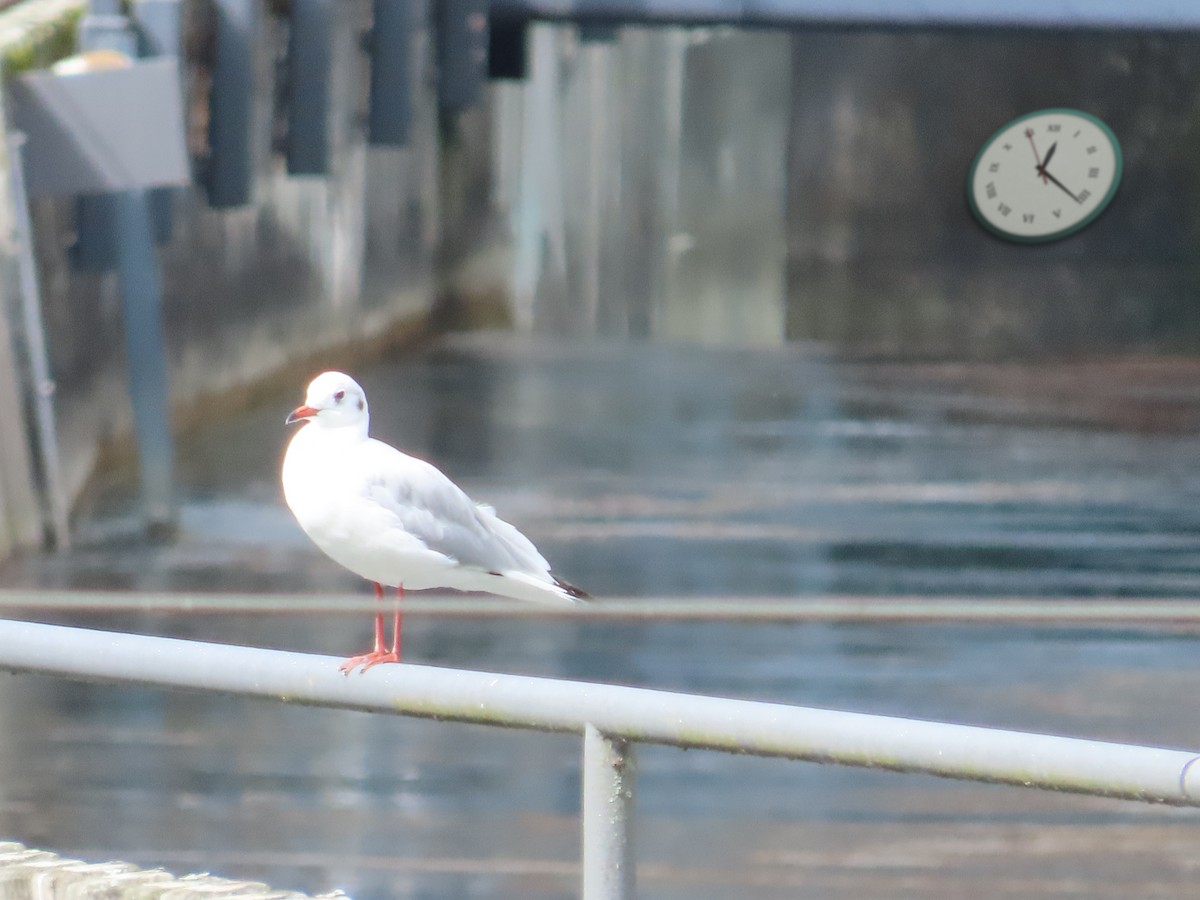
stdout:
{"hour": 12, "minute": 20, "second": 55}
